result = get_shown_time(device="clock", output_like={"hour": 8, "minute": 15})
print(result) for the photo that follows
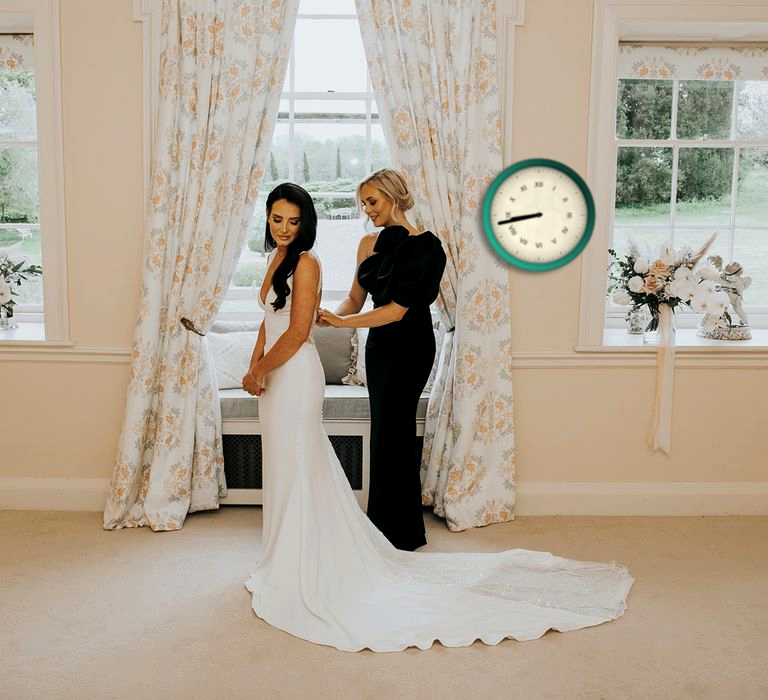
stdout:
{"hour": 8, "minute": 43}
